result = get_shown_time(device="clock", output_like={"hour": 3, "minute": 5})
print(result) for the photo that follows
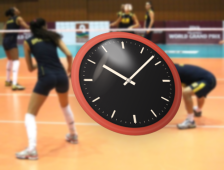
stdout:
{"hour": 10, "minute": 8}
